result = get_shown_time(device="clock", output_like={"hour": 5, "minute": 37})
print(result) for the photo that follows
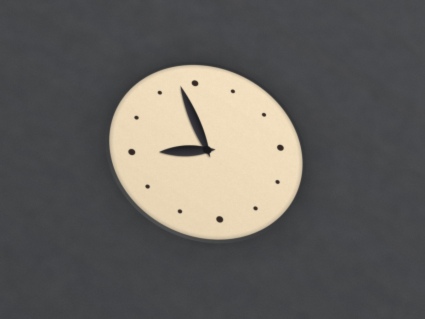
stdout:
{"hour": 8, "minute": 58}
